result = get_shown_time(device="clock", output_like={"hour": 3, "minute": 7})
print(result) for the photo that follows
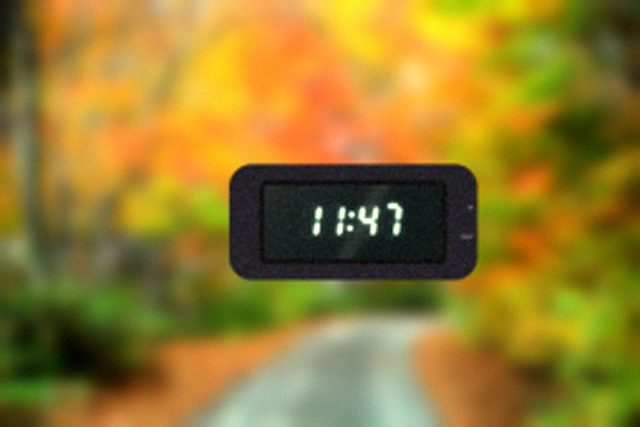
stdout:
{"hour": 11, "minute": 47}
